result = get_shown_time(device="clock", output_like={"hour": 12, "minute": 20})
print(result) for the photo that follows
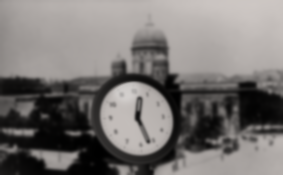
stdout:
{"hour": 12, "minute": 27}
